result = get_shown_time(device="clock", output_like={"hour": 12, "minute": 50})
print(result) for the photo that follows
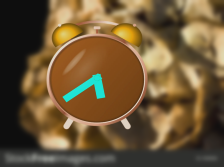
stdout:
{"hour": 5, "minute": 39}
